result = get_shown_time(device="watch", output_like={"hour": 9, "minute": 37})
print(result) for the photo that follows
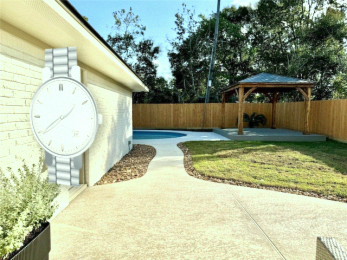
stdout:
{"hour": 1, "minute": 39}
